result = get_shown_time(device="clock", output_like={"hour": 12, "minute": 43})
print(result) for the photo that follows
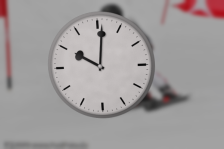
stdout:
{"hour": 10, "minute": 1}
